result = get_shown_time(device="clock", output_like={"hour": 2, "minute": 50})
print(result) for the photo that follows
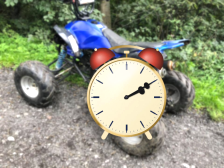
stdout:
{"hour": 2, "minute": 10}
